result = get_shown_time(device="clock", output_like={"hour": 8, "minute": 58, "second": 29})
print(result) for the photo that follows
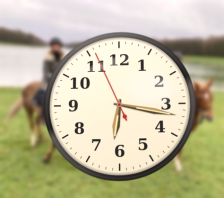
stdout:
{"hour": 6, "minute": 16, "second": 56}
